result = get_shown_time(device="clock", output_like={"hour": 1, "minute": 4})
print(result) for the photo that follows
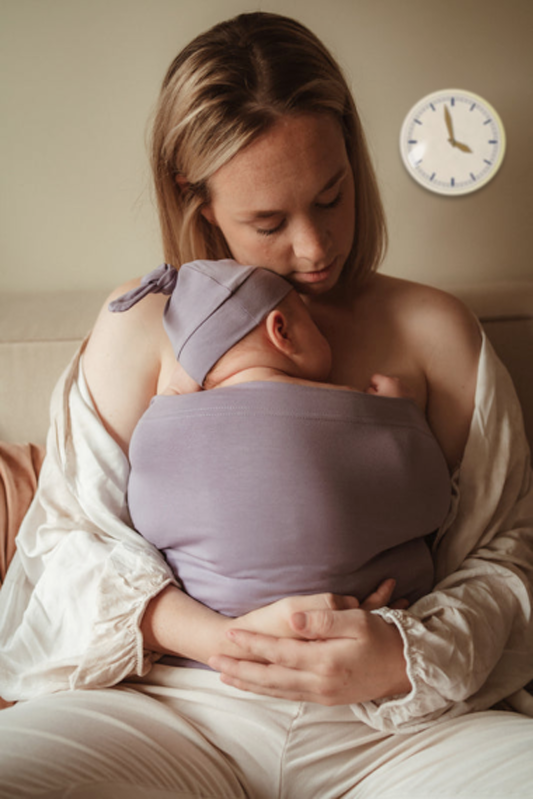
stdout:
{"hour": 3, "minute": 58}
